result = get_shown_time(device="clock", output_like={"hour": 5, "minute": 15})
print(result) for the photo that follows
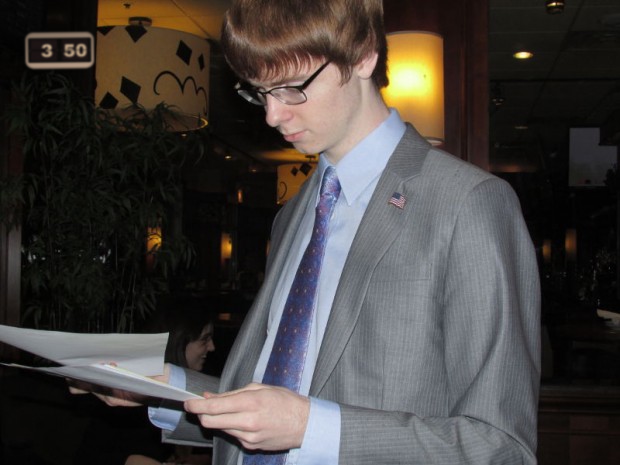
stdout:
{"hour": 3, "minute": 50}
